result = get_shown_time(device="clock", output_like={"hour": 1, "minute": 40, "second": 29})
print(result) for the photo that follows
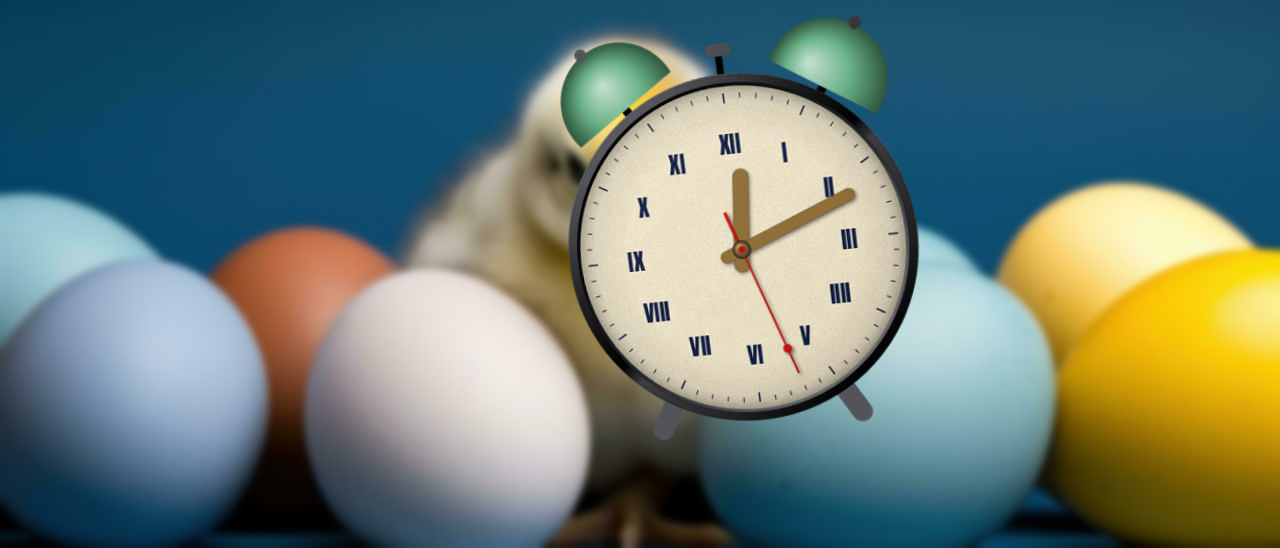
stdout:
{"hour": 12, "minute": 11, "second": 27}
